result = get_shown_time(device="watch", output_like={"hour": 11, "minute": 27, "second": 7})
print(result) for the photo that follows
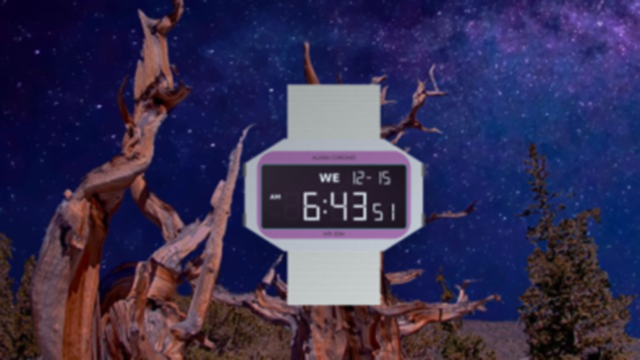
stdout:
{"hour": 6, "minute": 43, "second": 51}
